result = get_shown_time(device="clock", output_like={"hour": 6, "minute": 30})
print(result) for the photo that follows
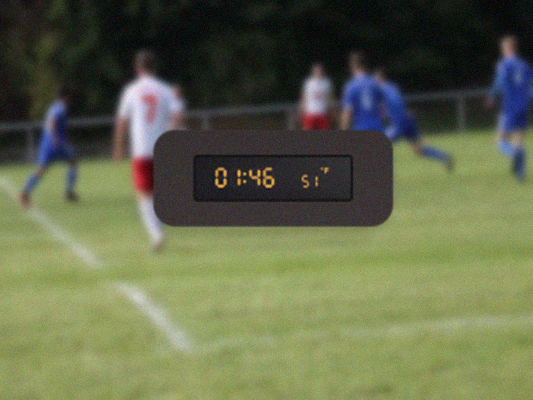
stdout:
{"hour": 1, "minute": 46}
